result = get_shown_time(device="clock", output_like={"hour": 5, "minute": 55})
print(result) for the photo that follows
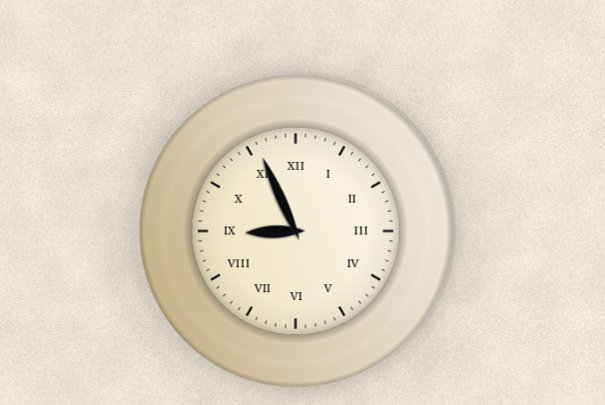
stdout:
{"hour": 8, "minute": 56}
